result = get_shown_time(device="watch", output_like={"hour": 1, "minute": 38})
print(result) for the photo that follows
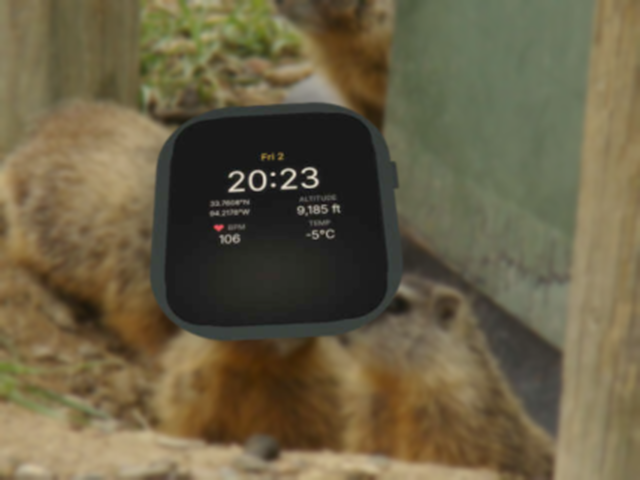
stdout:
{"hour": 20, "minute": 23}
